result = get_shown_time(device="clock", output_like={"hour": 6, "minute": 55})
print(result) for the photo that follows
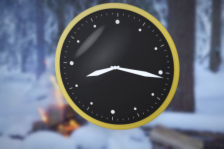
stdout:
{"hour": 8, "minute": 16}
